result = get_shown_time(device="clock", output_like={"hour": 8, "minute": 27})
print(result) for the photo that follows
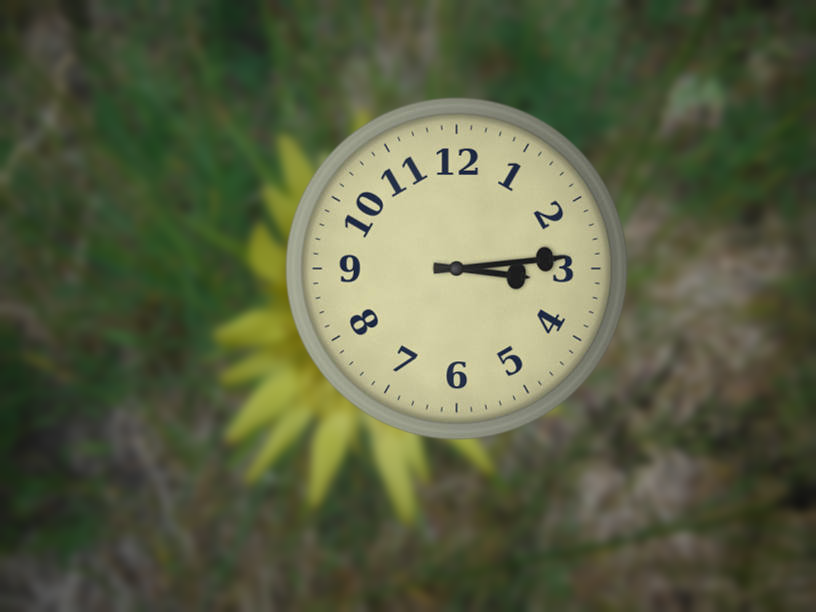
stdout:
{"hour": 3, "minute": 14}
